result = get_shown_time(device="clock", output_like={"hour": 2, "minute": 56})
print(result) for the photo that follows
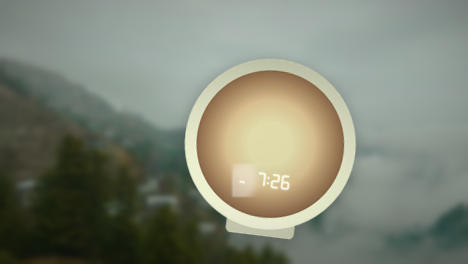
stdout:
{"hour": 7, "minute": 26}
